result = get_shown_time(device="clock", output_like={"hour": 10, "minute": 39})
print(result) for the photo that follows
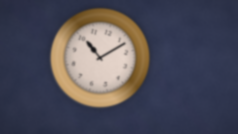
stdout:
{"hour": 10, "minute": 7}
